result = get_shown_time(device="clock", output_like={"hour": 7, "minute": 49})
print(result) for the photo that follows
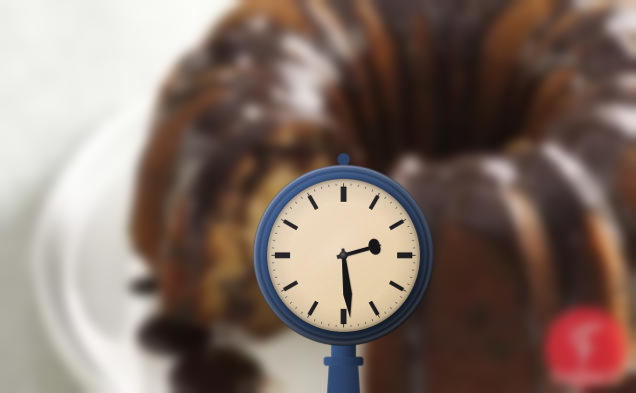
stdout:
{"hour": 2, "minute": 29}
